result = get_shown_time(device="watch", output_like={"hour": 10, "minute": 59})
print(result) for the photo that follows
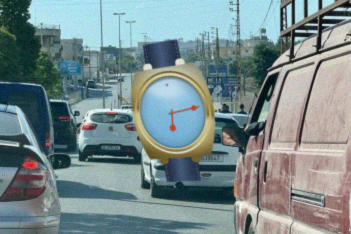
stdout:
{"hour": 6, "minute": 14}
